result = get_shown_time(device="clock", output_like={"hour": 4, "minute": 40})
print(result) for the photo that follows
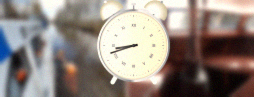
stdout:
{"hour": 8, "minute": 42}
